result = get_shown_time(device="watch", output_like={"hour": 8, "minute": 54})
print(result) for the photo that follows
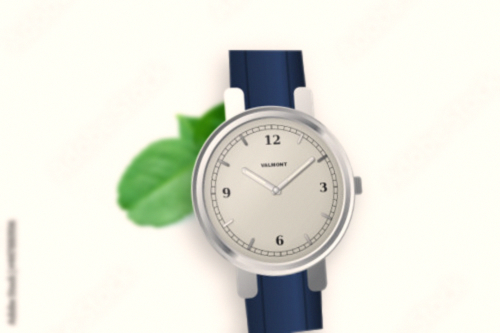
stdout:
{"hour": 10, "minute": 9}
